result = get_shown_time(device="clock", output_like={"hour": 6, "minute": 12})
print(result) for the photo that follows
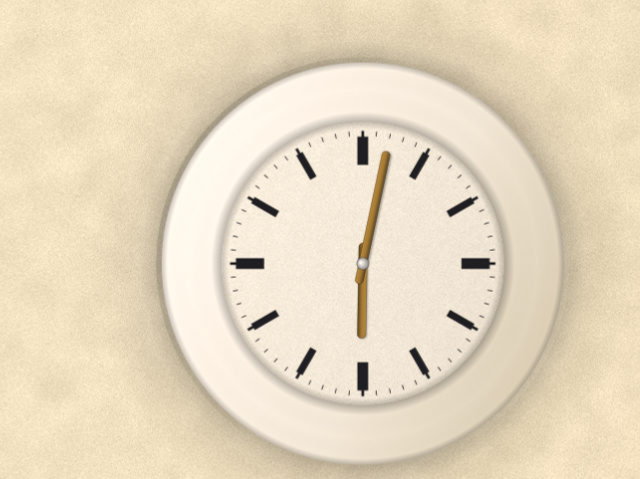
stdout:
{"hour": 6, "minute": 2}
